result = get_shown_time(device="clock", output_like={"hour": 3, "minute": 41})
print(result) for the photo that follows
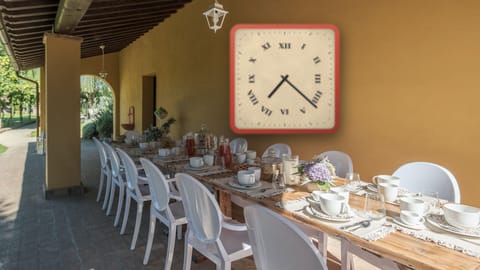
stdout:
{"hour": 7, "minute": 22}
